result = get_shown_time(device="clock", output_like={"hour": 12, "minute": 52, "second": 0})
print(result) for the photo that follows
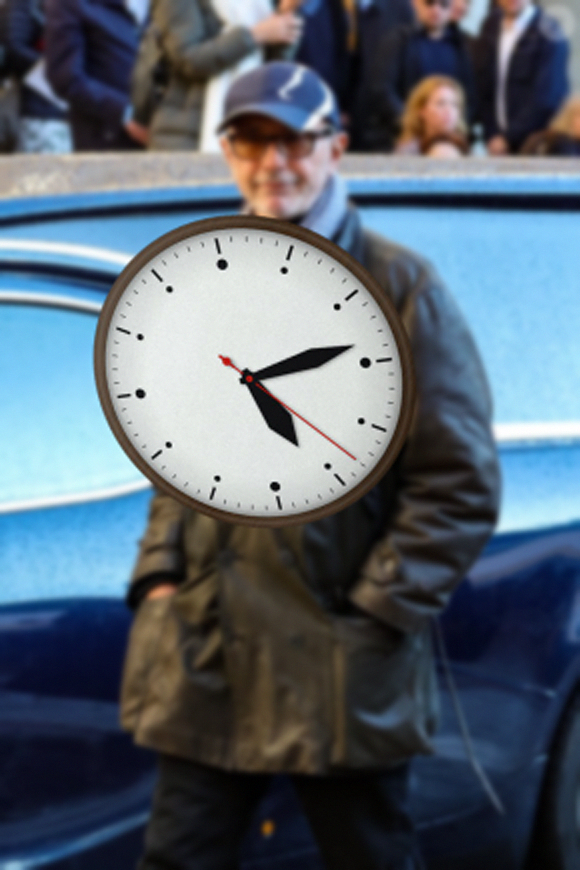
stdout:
{"hour": 5, "minute": 13, "second": 23}
